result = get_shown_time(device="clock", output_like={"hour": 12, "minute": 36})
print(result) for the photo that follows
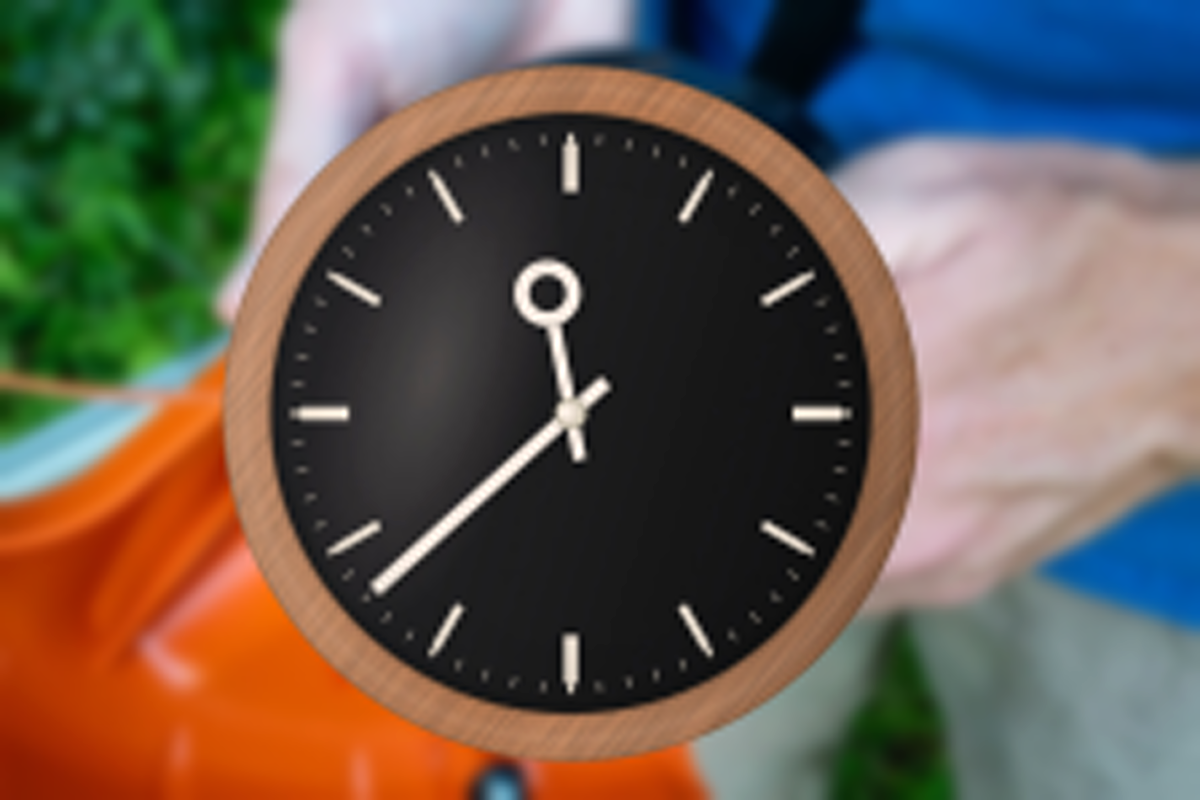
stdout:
{"hour": 11, "minute": 38}
